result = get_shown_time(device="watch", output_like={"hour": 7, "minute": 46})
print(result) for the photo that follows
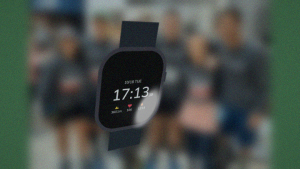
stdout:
{"hour": 17, "minute": 13}
